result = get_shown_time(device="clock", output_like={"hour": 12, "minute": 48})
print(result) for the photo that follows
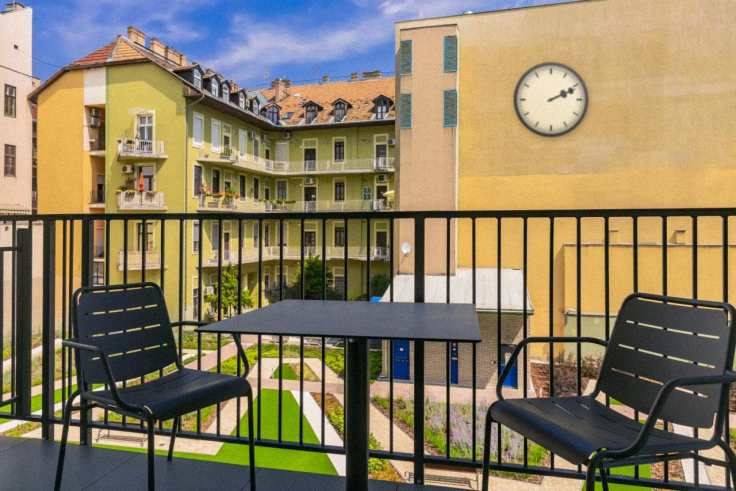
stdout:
{"hour": 2, "minute": 11}
